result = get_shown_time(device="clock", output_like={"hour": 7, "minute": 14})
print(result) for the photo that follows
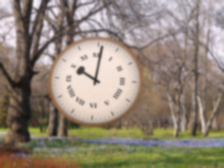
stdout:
{"hour": 10, "minute": 1}
